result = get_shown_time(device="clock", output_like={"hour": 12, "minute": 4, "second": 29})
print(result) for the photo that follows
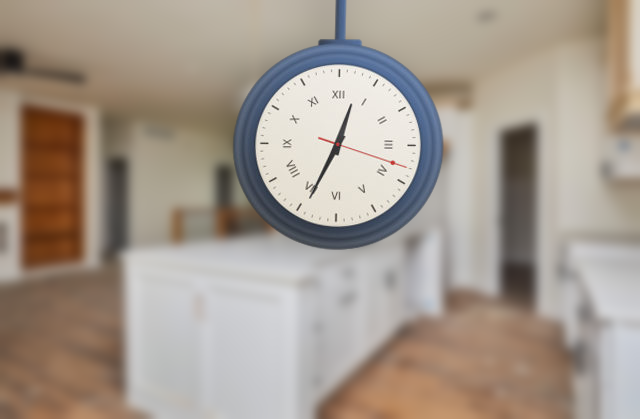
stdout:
{"hour": 12, "minute": 34, "second": 18}
